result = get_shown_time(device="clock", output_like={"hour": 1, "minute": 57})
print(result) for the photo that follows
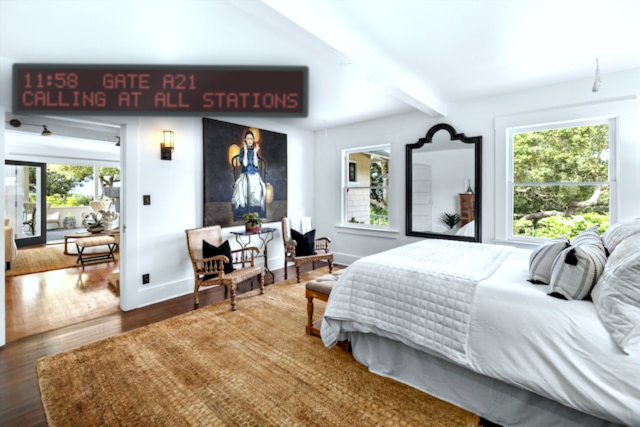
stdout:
{"hour": 11, "minute": 58}
